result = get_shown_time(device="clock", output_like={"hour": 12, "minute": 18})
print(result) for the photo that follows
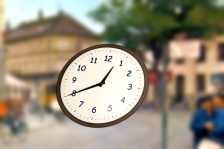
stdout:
{"hour": 12, "minute": 40}
